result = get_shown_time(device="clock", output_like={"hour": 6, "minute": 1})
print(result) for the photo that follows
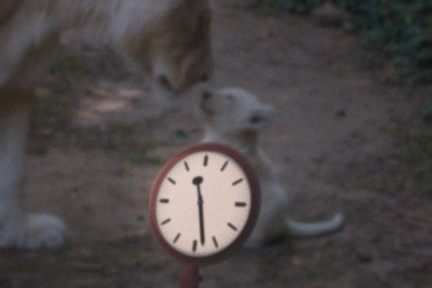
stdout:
{"hour": 11, "minute": 28}
